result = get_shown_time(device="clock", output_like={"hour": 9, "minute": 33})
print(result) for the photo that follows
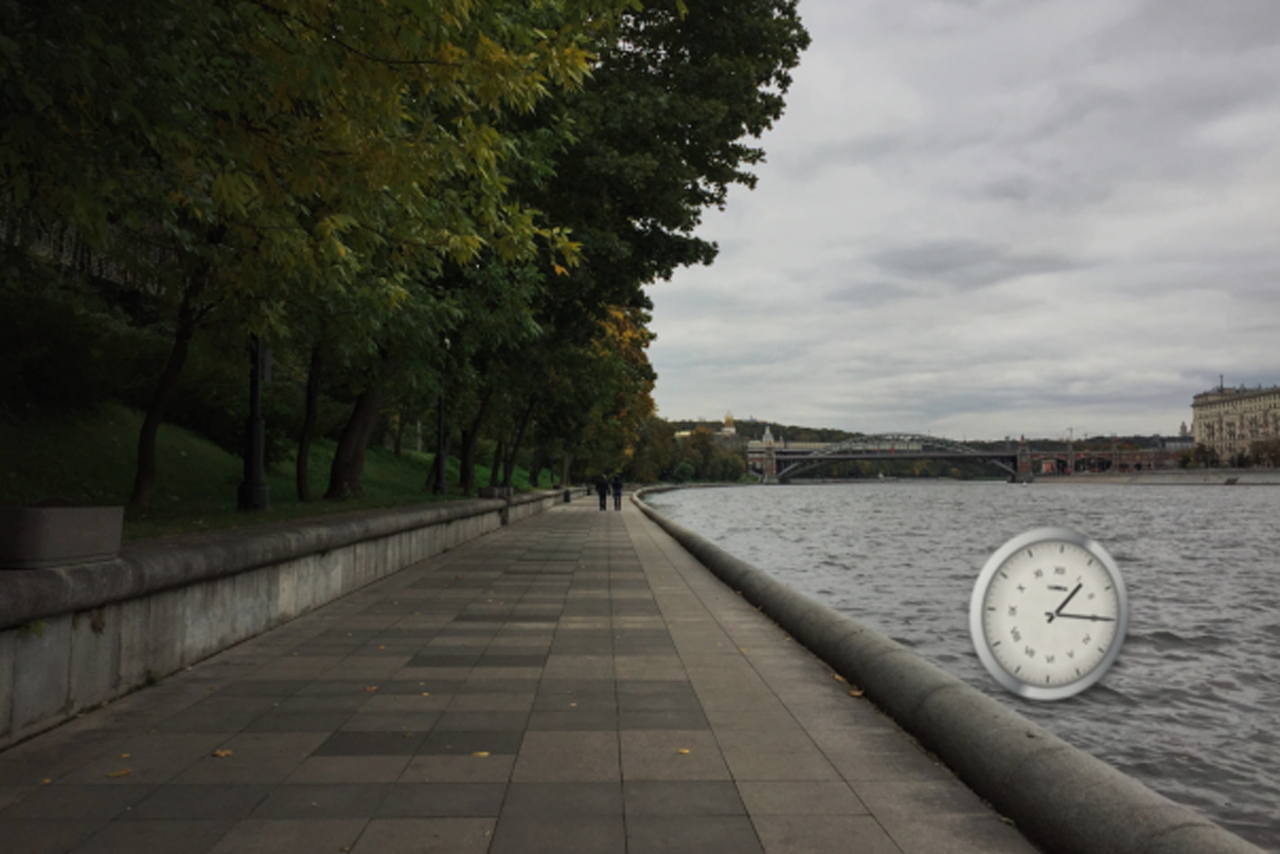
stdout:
{"hour": 1, "minute": 15}
